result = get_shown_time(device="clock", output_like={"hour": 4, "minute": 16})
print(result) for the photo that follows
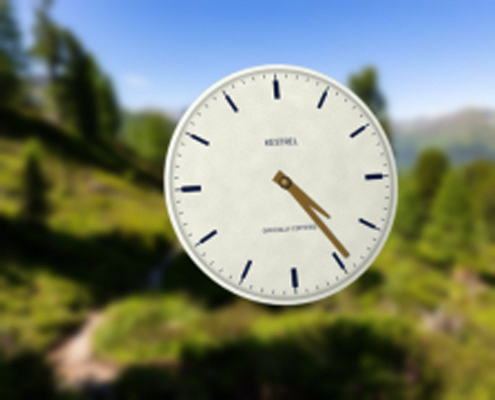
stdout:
{"hour": 4, "minute": 24}
